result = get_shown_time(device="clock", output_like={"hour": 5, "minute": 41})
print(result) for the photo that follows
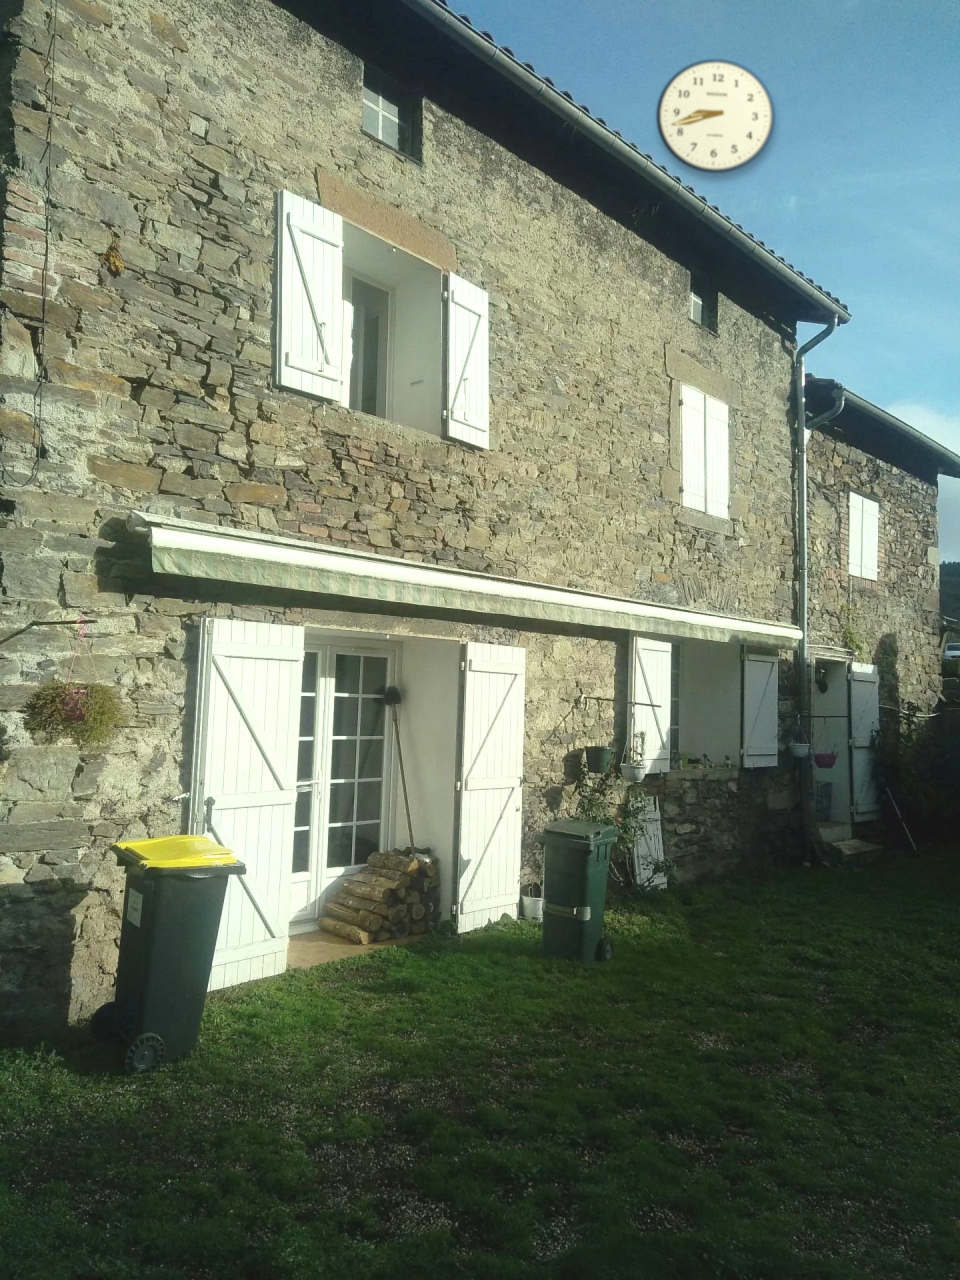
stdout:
{"hour": 8, "minute": 42}
